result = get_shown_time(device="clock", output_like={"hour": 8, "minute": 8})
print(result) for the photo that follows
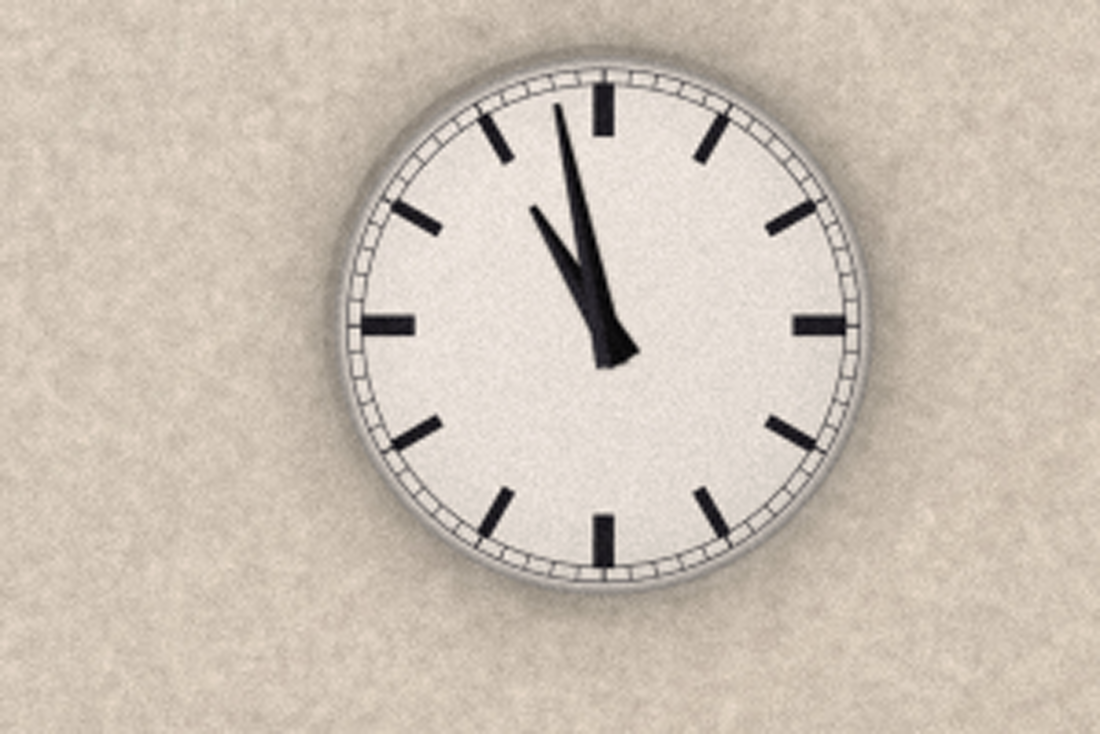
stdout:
{"hour": 10, "minute": 58}
